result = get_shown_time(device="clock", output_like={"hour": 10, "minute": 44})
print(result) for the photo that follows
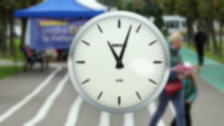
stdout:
{"hour": 11, "minute": 3}
